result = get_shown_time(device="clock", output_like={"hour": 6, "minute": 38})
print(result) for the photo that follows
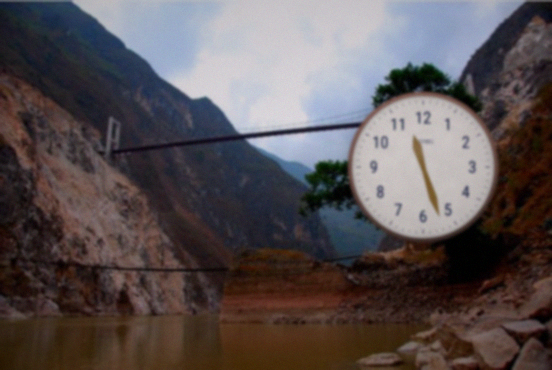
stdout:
{"hour": 11, "minute": 27}
